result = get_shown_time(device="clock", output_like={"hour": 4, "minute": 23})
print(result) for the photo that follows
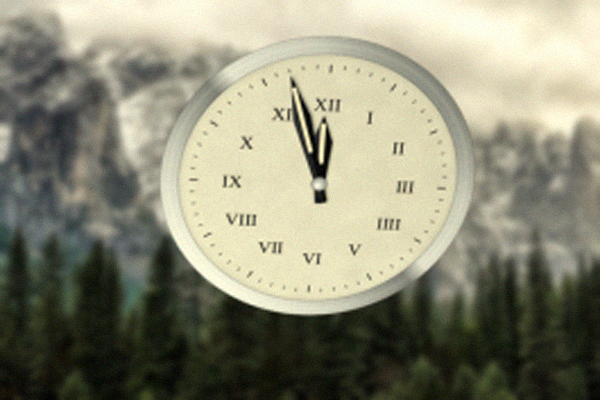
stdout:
{"hour": 11, "minute": 57}
